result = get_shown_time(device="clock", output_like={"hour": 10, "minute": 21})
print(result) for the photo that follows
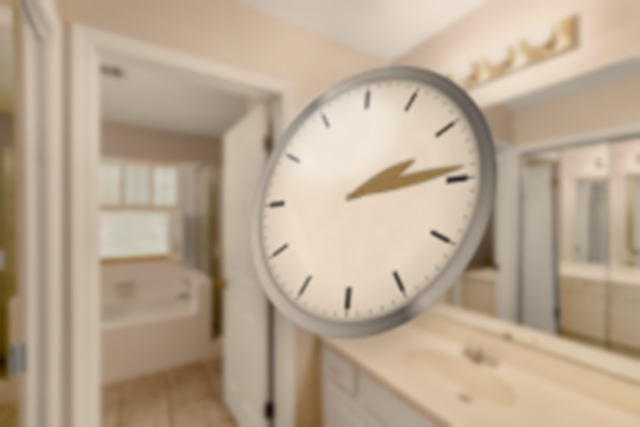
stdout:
{"hour": 2, "minute": 14}
